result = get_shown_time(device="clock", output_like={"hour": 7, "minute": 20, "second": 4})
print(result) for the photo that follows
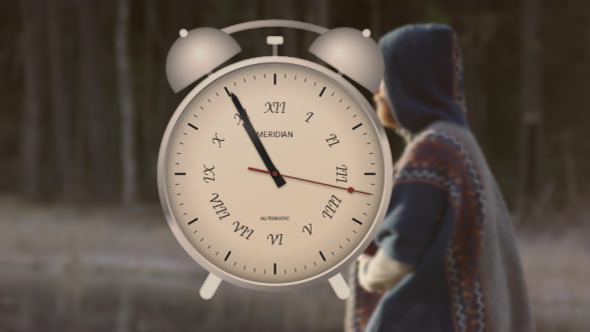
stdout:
{"hour": 10, "minute": 55, "second": 17}
